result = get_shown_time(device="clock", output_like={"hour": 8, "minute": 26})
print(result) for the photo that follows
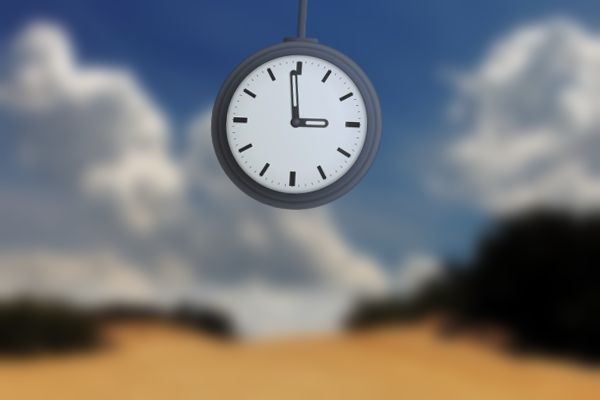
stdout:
{"hour": 2, "minute": 59}
